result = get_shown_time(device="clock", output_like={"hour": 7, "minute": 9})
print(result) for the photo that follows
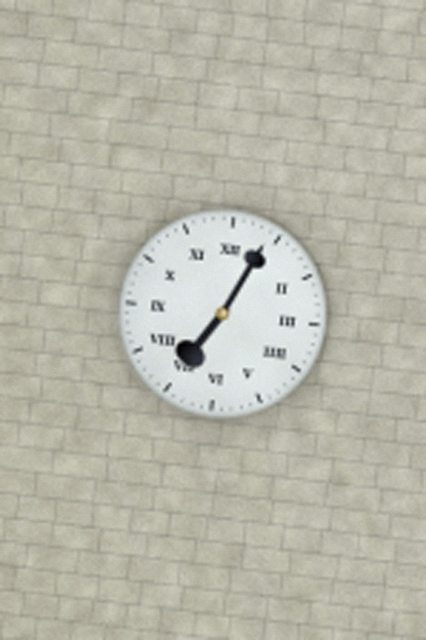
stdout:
{"hour": 7, "minute": 4}
